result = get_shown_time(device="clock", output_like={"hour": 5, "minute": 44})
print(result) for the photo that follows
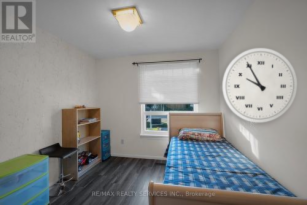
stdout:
{"hour": 9, "minute": 55}
